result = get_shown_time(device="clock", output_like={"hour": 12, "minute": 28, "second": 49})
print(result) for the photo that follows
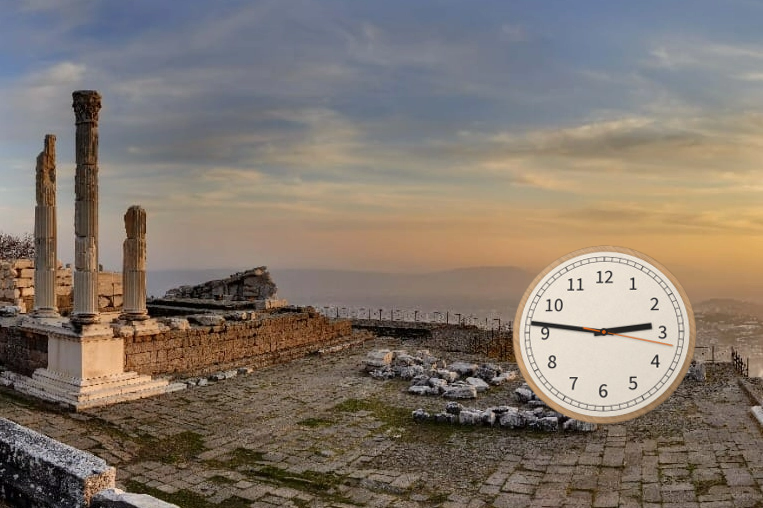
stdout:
{"hour": 2, "minute": 46, "second": 17}
